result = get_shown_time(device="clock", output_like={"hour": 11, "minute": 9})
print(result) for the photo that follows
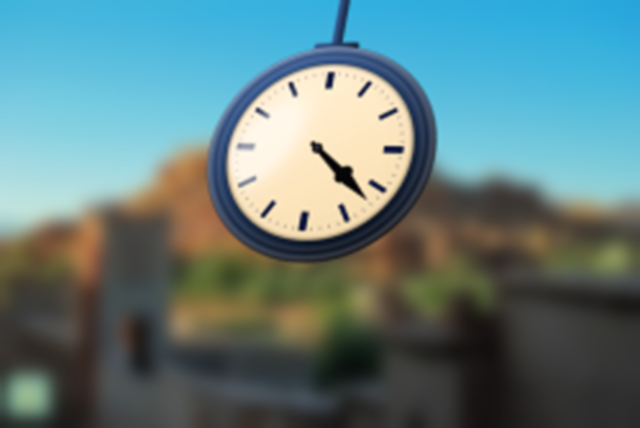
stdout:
{"hour": 4, "minute": 22}
